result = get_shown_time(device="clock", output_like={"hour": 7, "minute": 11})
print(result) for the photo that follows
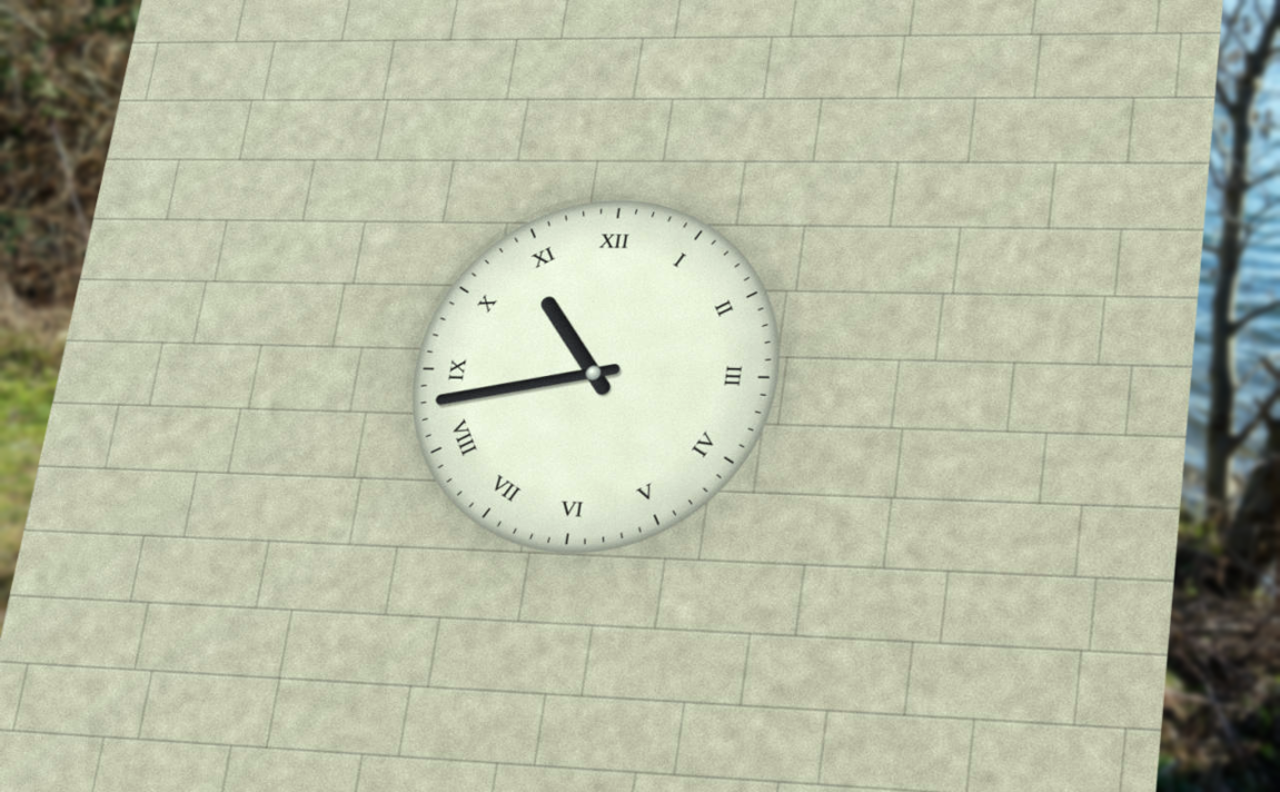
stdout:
{"hour": 10, "minute": 43}
